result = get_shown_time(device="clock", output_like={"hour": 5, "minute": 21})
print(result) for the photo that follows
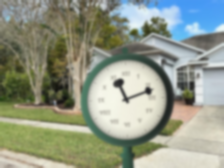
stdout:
{"hour": 11, "minute": 12}
